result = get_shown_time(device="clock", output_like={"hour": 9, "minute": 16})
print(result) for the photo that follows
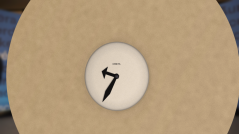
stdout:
{"hour": 9, "minute": 35}
